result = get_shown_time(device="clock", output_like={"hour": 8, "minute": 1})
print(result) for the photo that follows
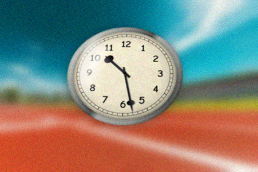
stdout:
{"hour": 10, "minute": 28}
